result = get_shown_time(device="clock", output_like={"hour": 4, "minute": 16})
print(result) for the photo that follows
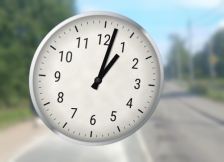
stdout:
{"hour": 1, "minute": 2}
